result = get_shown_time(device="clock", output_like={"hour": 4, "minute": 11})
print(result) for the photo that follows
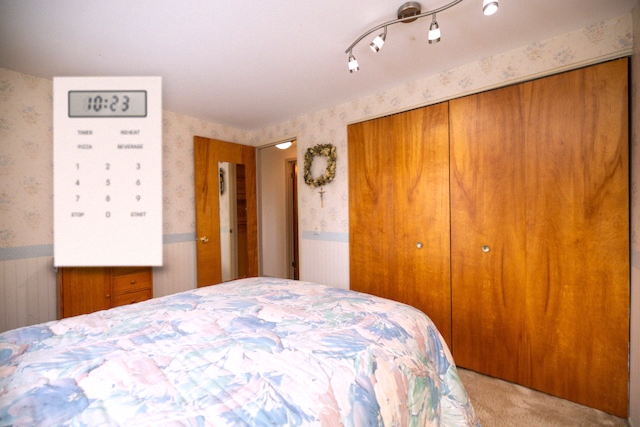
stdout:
{"hour": 10, "minute": 23}
